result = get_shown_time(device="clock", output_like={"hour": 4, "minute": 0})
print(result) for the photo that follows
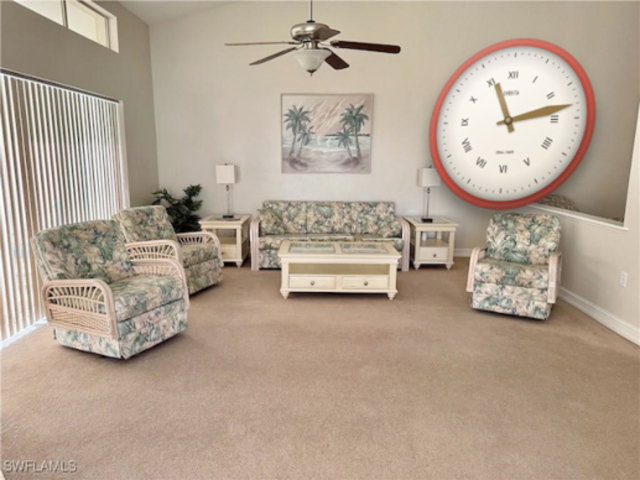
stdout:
{"hour": 11, "minute": 13}
